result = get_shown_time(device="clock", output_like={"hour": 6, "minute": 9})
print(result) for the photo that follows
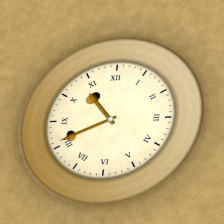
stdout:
{"hour": 10, "minute": 41}
